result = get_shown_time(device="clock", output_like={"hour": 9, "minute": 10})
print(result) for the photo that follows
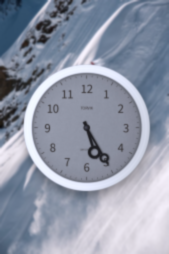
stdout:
{"hour": 5, "minute": 25}
